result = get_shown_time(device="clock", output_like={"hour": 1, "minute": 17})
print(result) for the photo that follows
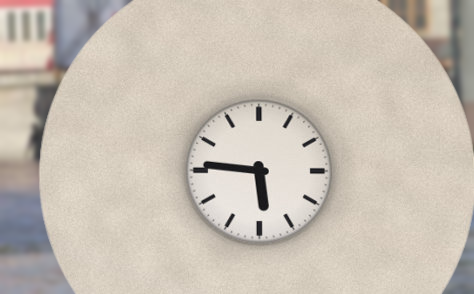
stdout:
{"hour": 5, "minute": 46}
